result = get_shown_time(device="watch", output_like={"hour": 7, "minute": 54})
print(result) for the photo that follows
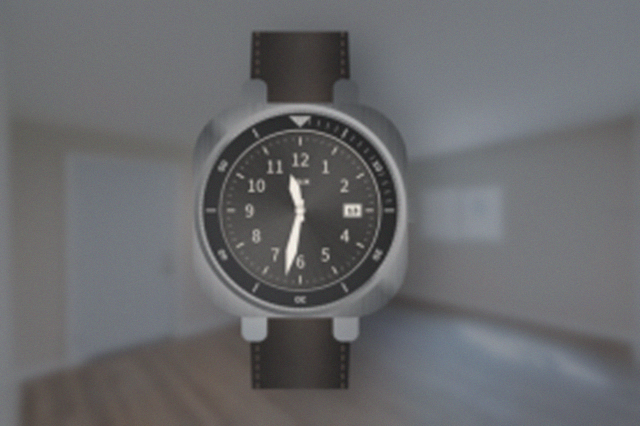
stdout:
{"hour": 11, "minute": 32}
